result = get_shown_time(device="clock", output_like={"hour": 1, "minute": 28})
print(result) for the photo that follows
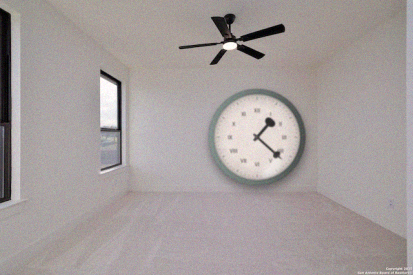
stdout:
{"hour": 1, "minute": 22}
